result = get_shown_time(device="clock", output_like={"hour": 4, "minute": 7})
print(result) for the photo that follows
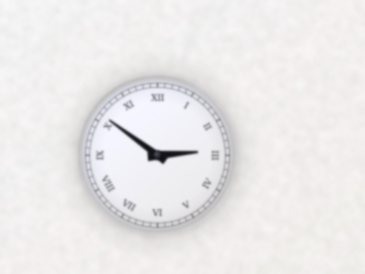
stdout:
{"hour": 2, "minute": 51}
